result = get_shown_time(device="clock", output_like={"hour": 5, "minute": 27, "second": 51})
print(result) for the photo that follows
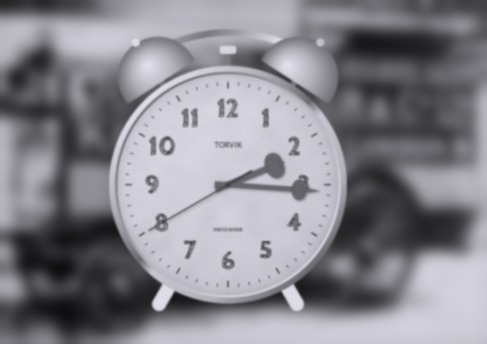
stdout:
{"hour": 2, "minute": 15, "second": 40}
